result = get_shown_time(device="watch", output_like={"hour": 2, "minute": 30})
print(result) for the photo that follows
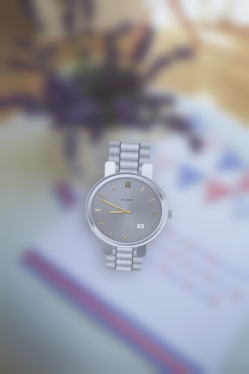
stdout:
{"hour": 8, "minute": 49}
